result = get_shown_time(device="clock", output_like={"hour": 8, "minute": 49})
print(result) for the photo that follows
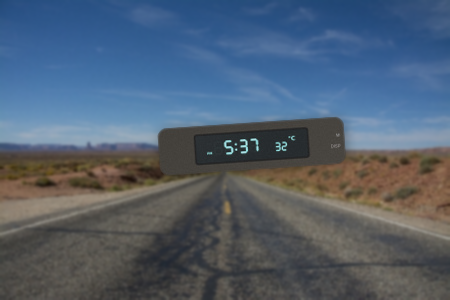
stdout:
{"hour": 5, "minute": 37}
